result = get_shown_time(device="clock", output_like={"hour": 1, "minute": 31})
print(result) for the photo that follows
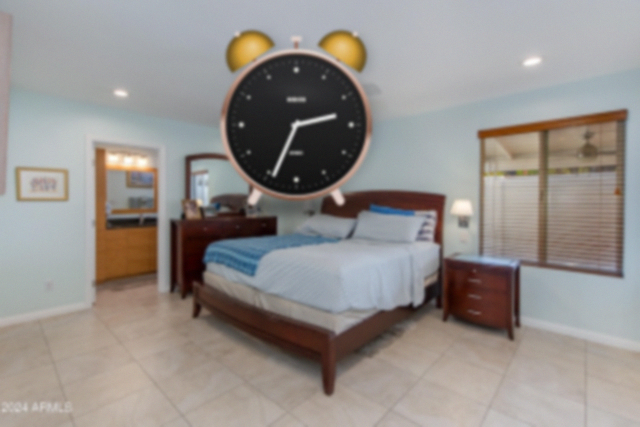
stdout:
{"hour": 2, "minute": 34}
